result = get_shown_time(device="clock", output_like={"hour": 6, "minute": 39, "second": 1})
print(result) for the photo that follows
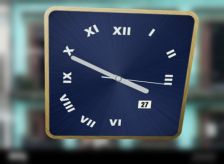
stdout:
{"hour": 3, "minute": 49, "second": 16}
